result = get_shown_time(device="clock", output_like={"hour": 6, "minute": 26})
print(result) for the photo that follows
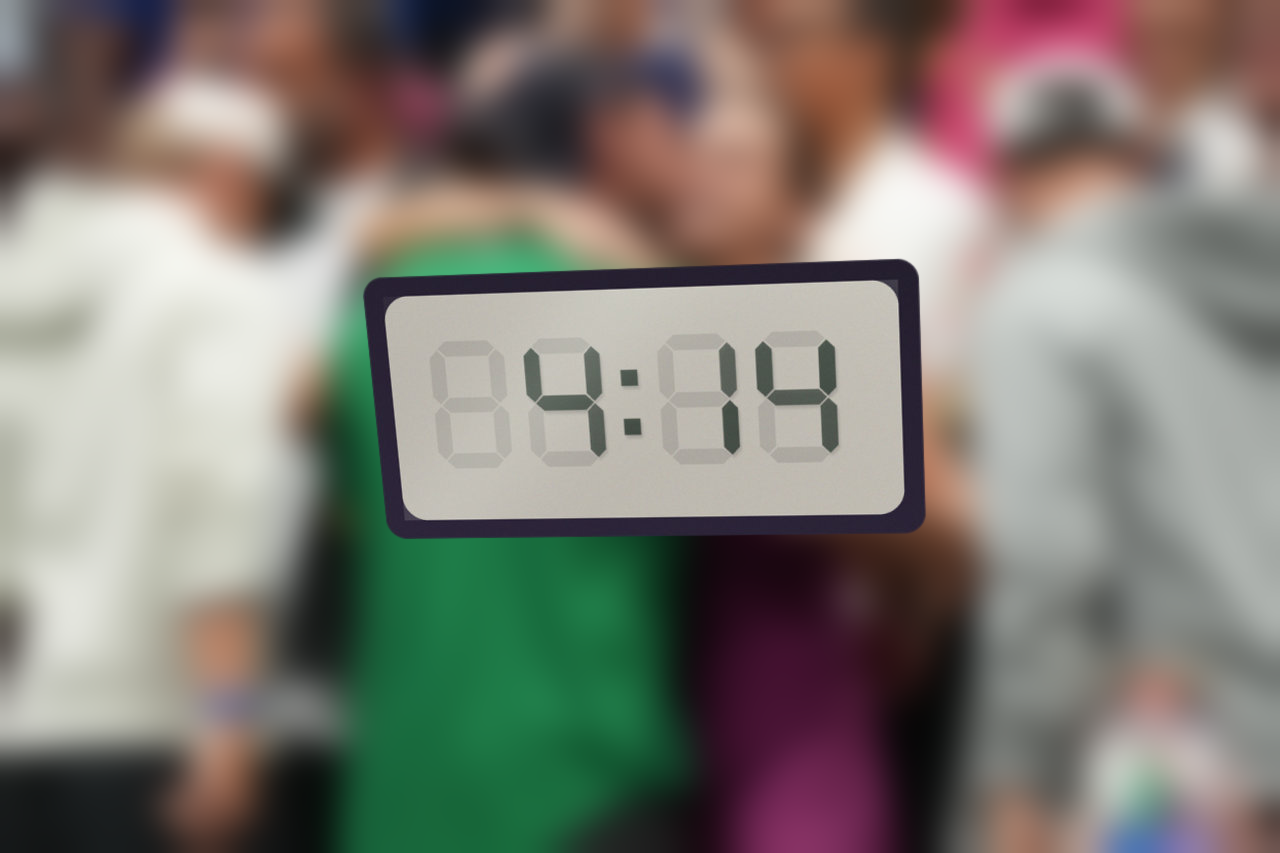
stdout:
{"hour": 4, "minute": 14}
